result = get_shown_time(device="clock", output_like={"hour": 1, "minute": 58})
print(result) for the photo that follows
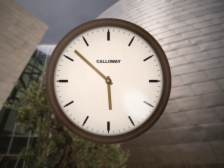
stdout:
{"hour": 5, "minute": 52}
